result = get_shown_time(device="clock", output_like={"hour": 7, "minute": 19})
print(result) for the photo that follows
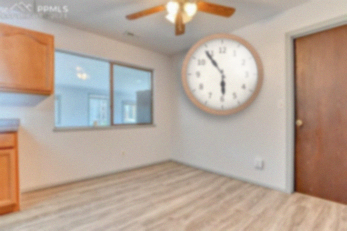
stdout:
{"hour": 5, "minute": 54}
